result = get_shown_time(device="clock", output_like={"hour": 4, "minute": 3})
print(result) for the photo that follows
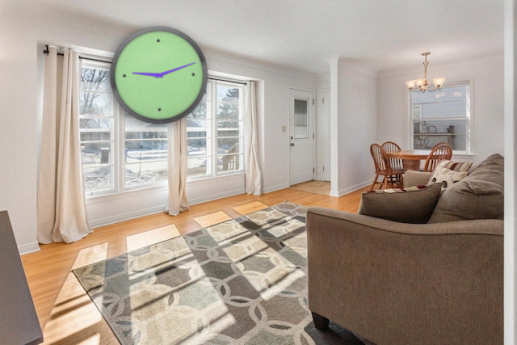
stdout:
{"hour": 9, "minute": 12}
